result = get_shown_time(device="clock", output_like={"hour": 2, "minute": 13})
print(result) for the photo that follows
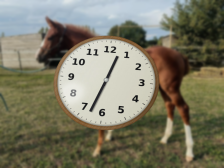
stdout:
{"hour": 12, "minute": 33}
